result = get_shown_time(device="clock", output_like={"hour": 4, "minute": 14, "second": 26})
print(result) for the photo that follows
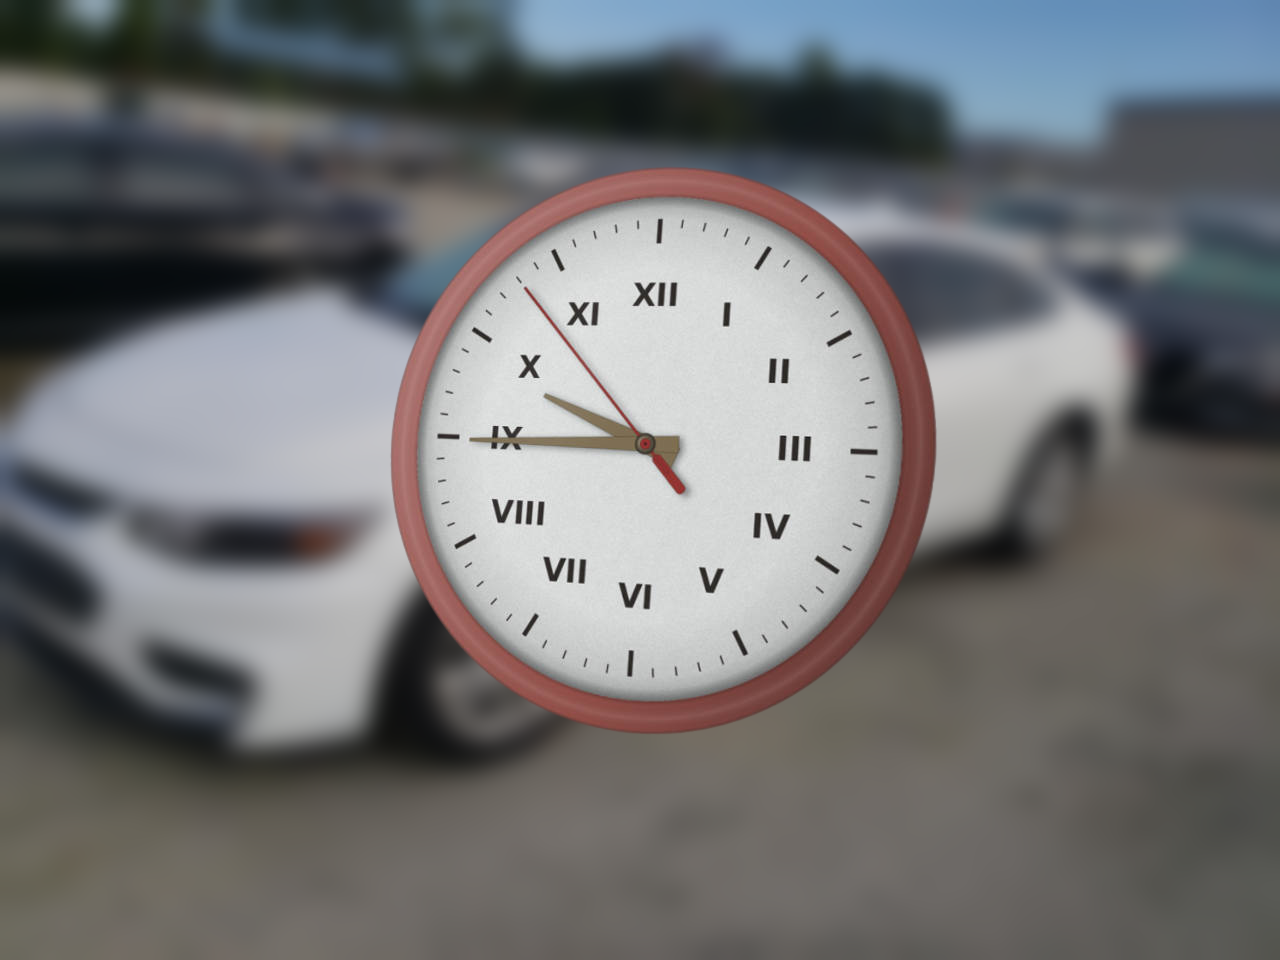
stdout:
{"hour": 9, "minute": 44, "second": 53}
